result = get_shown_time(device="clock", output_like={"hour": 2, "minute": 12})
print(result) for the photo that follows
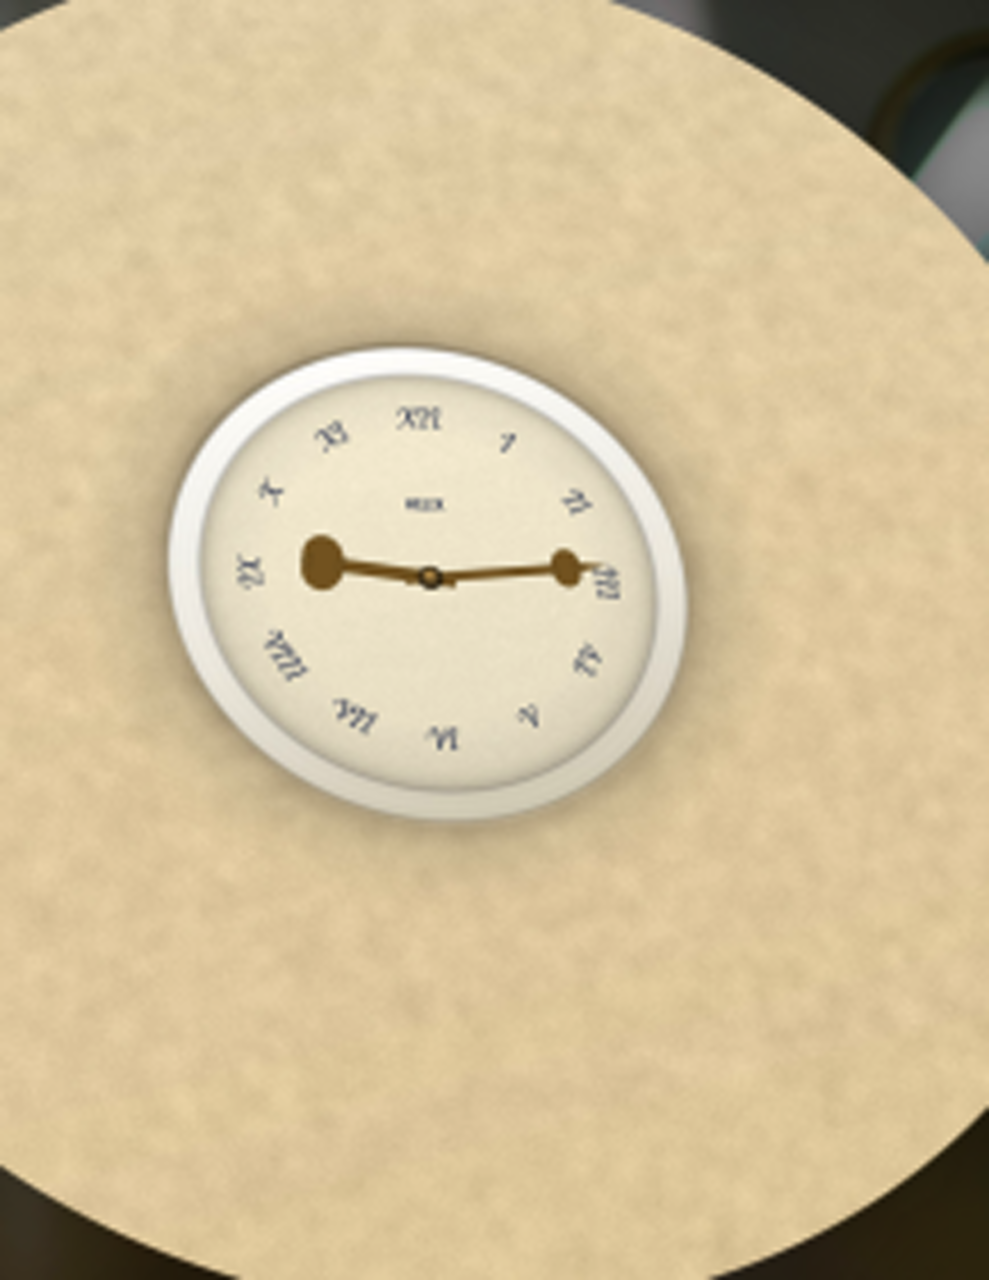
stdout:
{"hour": 9, "minute": 14}
